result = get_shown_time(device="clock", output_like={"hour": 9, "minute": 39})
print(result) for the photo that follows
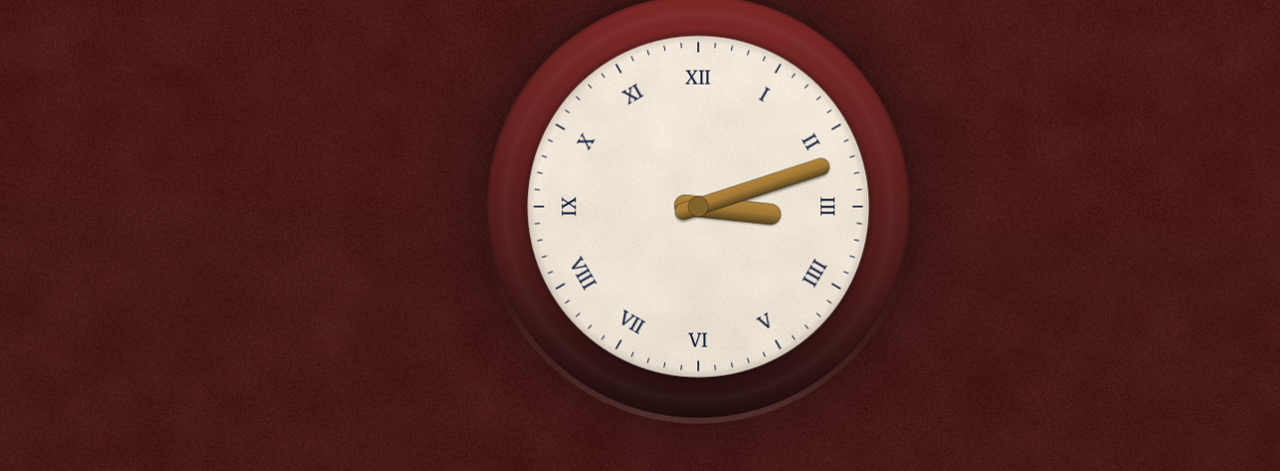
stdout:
{"hour": 3, "minute": 12}
